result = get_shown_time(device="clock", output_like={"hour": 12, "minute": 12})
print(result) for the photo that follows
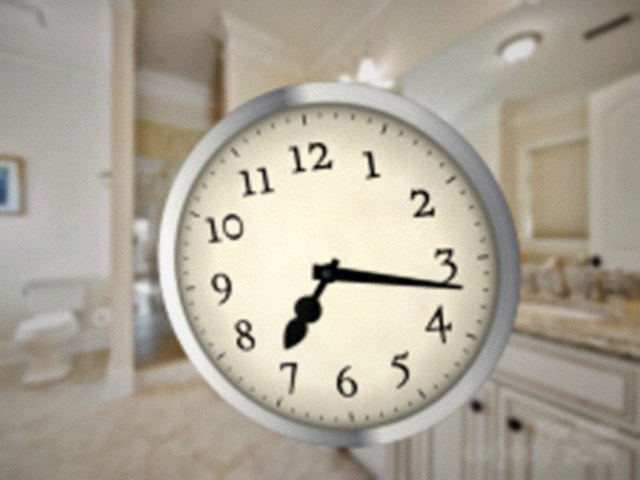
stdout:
{"hour": 7, "minute": 17}
